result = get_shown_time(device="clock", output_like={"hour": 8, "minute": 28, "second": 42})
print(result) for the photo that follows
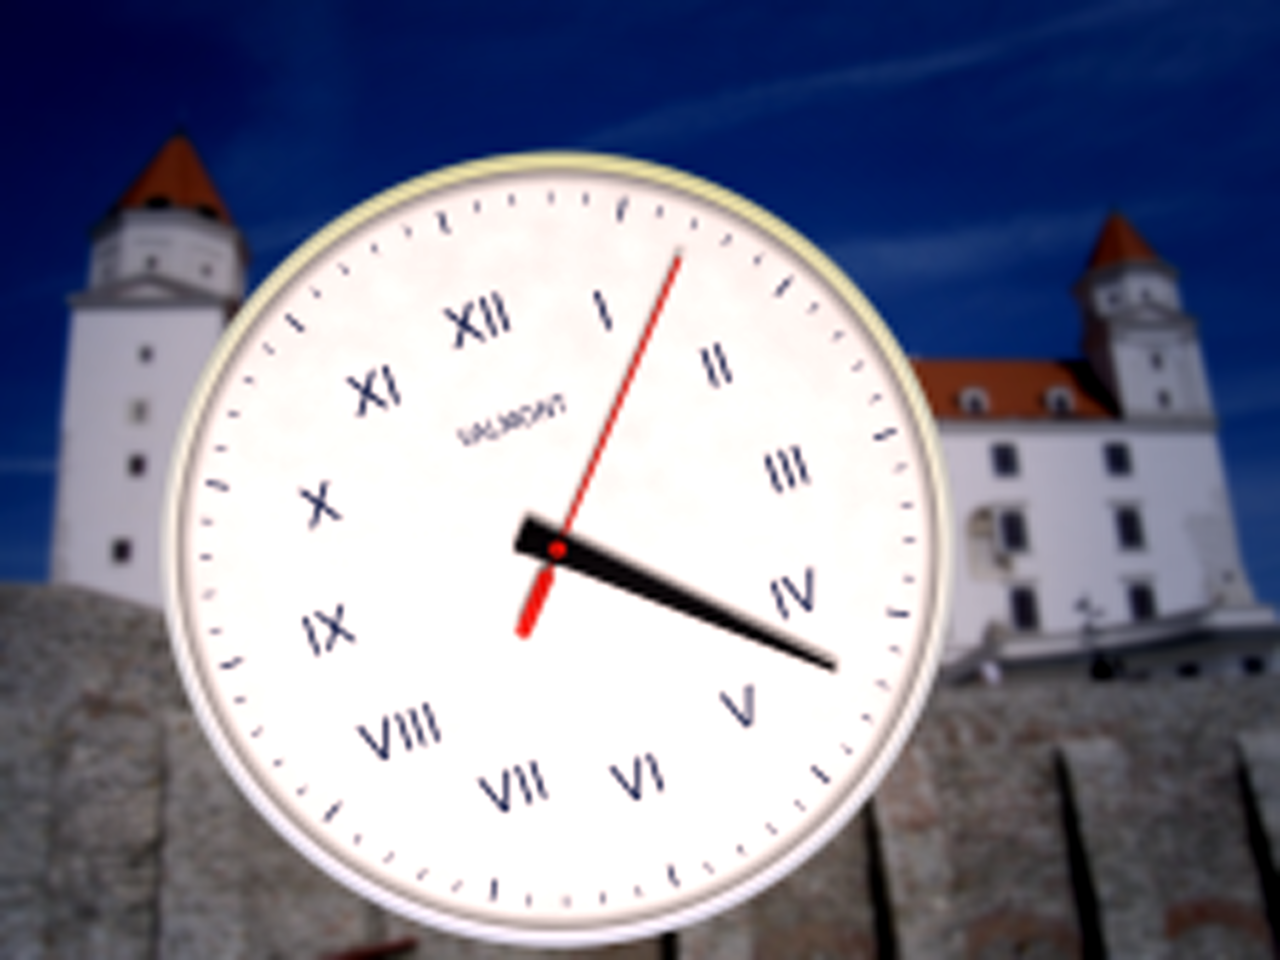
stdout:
{"hour": 4, "minute": 22, "second": 7}
